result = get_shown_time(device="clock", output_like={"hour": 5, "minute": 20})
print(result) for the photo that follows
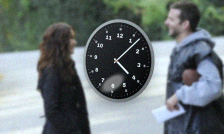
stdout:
{"hour": 4, "minute": 7}
